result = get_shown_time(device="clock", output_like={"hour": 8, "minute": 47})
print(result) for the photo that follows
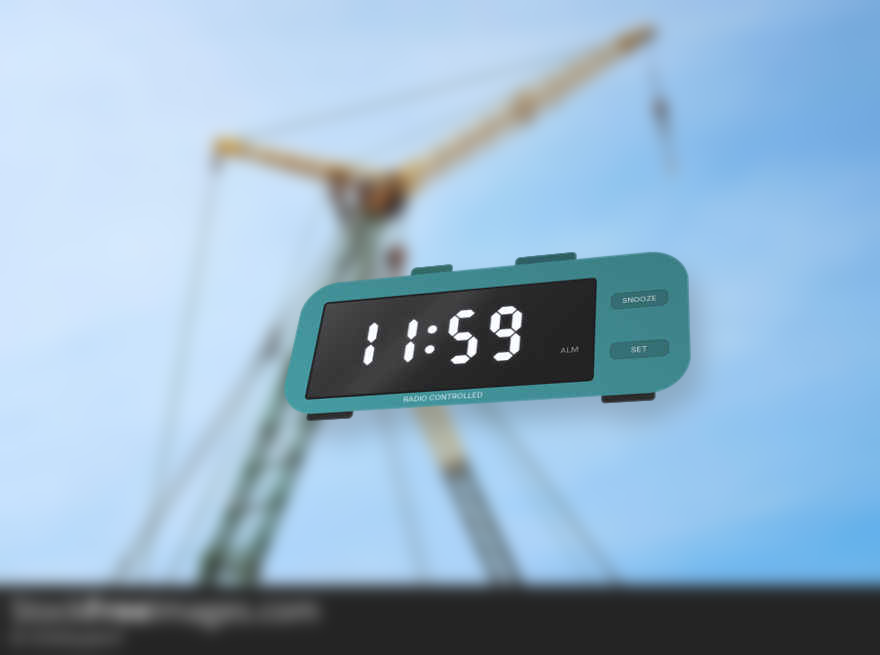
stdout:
{"hour": 11, "minute": 59}
